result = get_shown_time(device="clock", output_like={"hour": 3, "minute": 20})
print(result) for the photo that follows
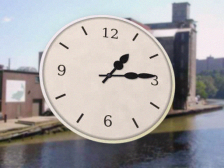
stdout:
{"hour": 1, "minute": 14}
